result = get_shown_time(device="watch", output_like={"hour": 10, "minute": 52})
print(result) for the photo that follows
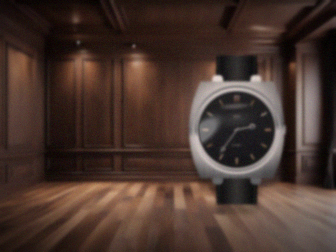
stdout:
{"hour": 2, "minute": 36}
